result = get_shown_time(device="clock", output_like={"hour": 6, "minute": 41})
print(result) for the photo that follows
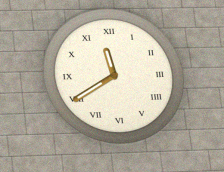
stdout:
{"hour": 11, "minute": 40}
